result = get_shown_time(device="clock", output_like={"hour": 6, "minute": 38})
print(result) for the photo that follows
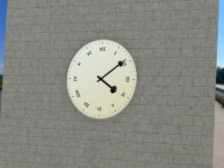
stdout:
{"hour": 4, "minute": 9}
